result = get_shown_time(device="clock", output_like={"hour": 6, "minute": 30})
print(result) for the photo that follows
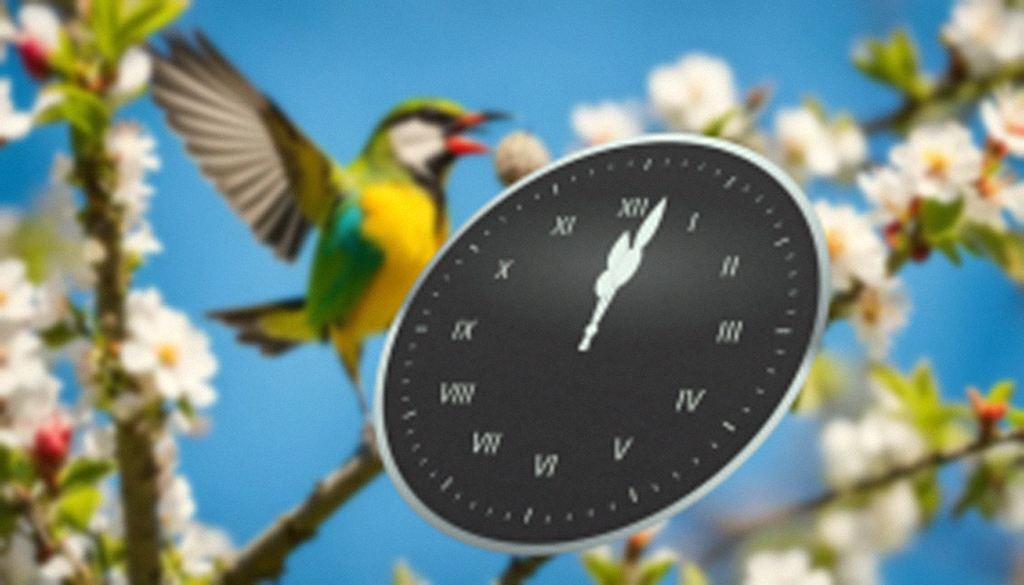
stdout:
{"hour": 12, "minute": 2}
